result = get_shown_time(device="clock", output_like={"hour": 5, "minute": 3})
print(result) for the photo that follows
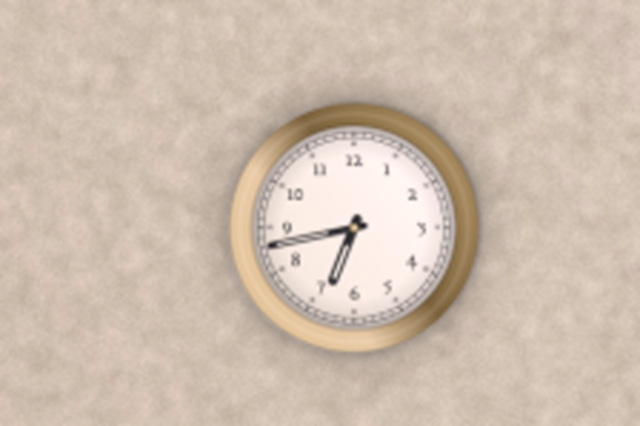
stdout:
{"hour": 6, "minute": 43}
